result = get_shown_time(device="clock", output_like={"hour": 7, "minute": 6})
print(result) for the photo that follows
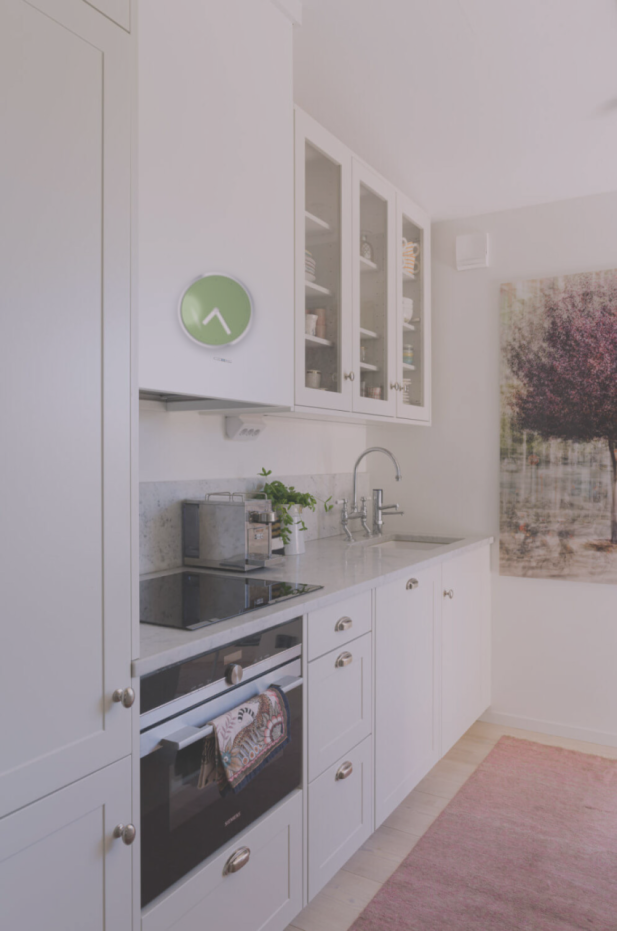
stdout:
{"hour": 7, "minute": 25}
